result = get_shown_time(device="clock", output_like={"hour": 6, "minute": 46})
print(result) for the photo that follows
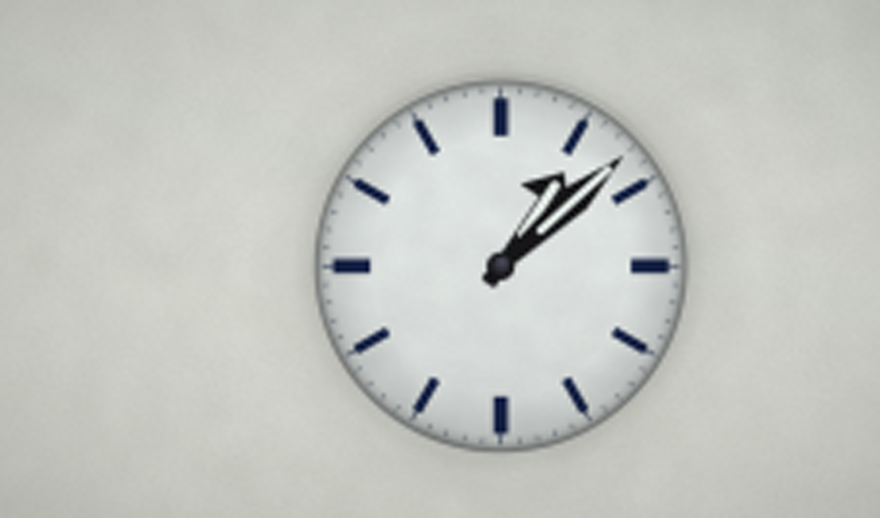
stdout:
{"hour": 1, "minute": 8}
